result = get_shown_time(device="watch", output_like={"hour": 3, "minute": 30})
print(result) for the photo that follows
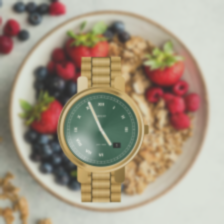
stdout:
{"hour": 4, "minute": 56}
